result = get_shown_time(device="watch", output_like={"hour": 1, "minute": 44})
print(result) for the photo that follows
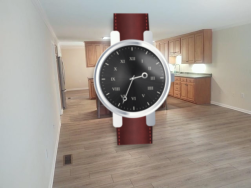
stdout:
{"hour": 2, "minute": 34}
